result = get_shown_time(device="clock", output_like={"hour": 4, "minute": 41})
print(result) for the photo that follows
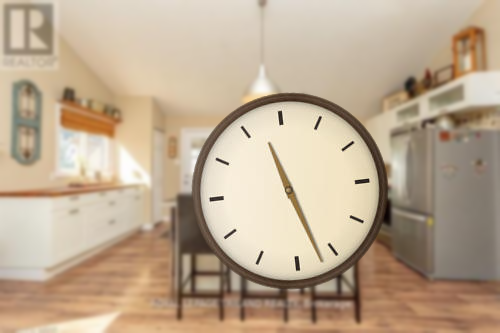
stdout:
{"hour": 11, "minute": 27}
